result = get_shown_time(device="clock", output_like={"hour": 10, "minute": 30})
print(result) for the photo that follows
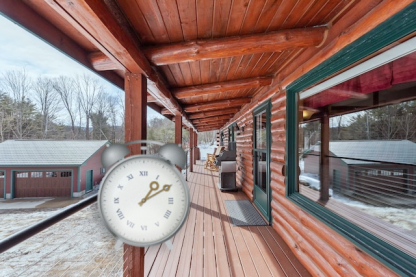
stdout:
{"hour": 1, "minute": 10}
